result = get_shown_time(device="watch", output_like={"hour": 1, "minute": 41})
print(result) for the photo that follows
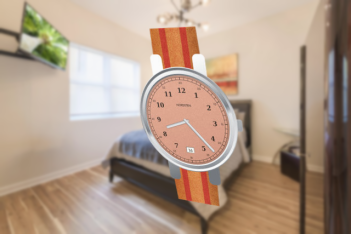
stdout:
{"hour": 8, "minute": 23}
